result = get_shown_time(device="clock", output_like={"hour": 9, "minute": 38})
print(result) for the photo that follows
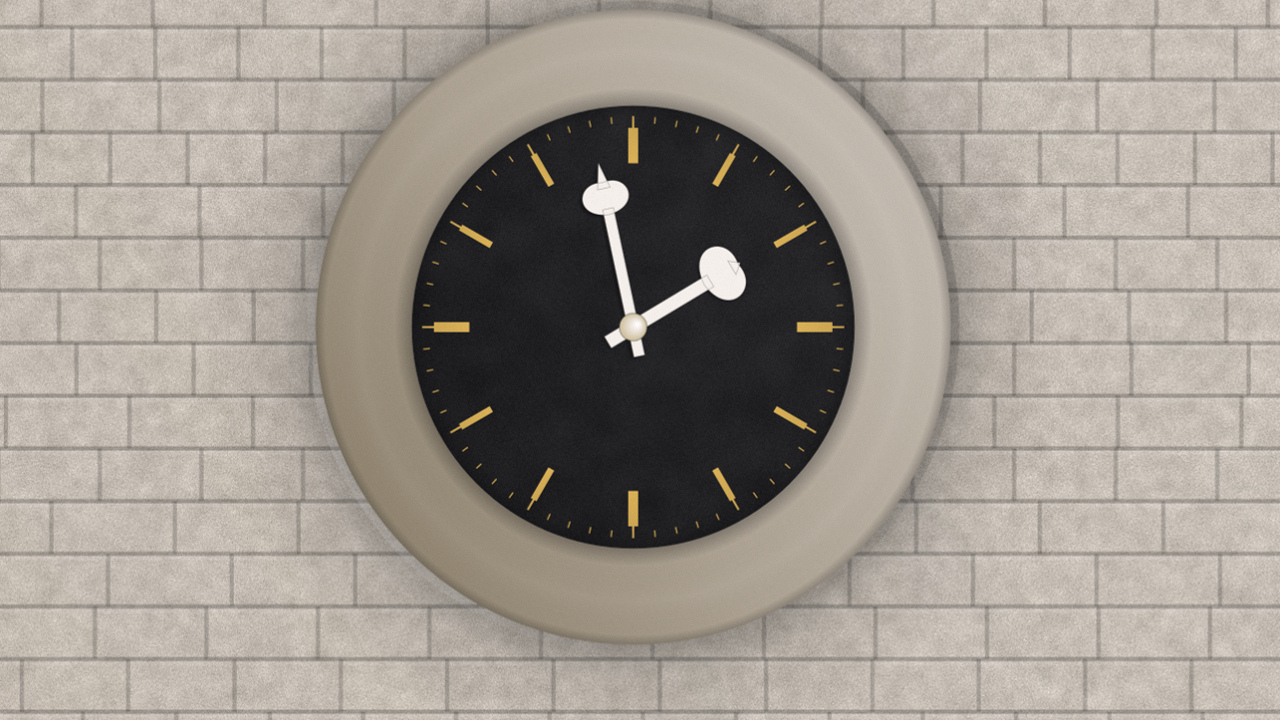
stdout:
{"hour": 1, "minute": 58}
